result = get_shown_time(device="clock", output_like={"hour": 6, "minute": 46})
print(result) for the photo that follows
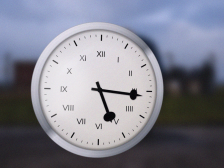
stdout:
{"hour": 5, "minute": 16}
